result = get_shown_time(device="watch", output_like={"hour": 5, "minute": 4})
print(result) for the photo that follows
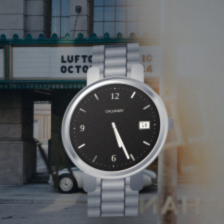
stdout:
{"hour": 5, "minute": 26}
